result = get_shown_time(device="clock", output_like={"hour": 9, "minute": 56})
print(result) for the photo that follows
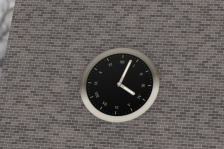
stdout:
{"hour": 4, "minute": 3}
